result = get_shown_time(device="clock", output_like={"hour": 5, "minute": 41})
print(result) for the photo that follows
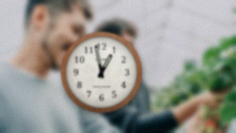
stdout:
{"hour": 12, "minute": 58}
